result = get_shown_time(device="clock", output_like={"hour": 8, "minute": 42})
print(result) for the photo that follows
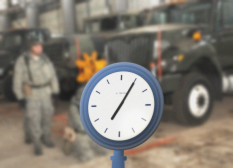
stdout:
{"hour": 7, "minute": 5}
